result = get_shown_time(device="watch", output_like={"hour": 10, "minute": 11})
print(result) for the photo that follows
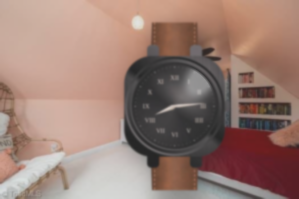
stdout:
{"hour": 8, "minute": 14}
